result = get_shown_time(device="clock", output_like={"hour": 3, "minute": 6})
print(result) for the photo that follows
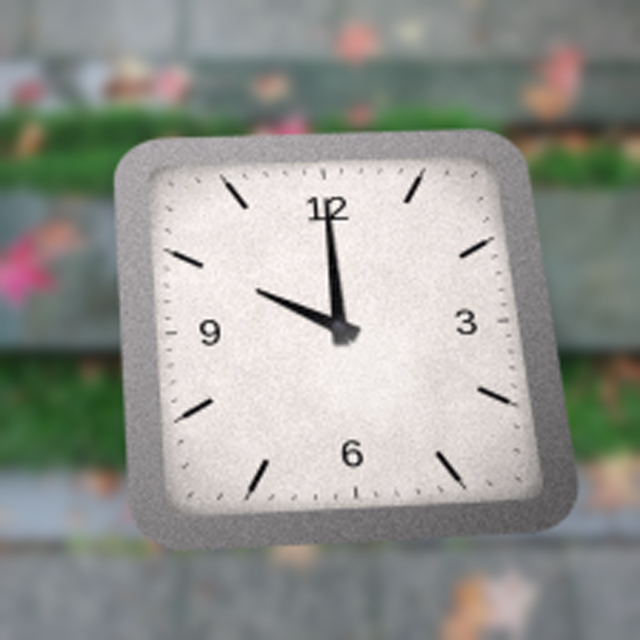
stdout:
{"hour": 10, "minute": 0}
